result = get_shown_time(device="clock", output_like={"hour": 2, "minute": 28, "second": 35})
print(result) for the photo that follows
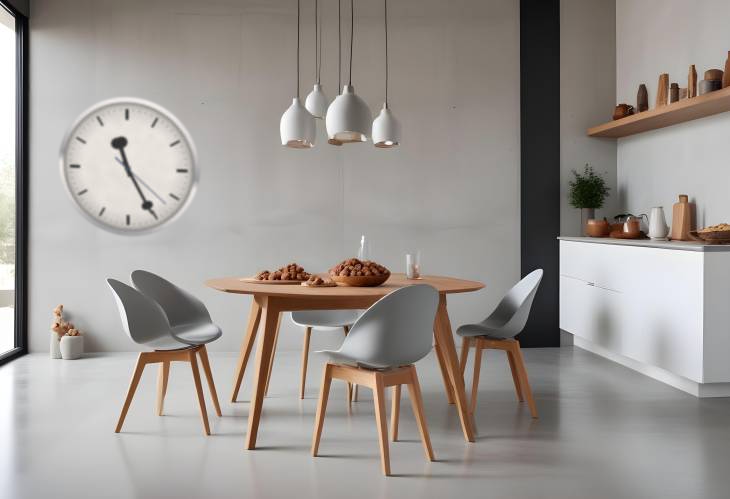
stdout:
{"hour": 11, "minute": 25, "second": 22}
